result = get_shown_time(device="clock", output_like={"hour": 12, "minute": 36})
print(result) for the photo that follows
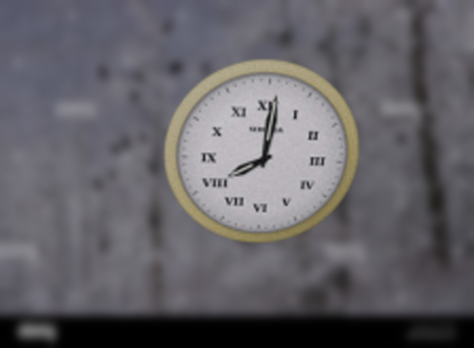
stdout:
{"hour": 8, "minute": 1}
